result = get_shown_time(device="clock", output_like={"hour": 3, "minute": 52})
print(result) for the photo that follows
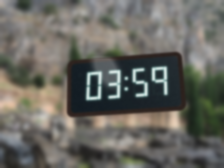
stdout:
{"hour": 3, "minute": 59}
